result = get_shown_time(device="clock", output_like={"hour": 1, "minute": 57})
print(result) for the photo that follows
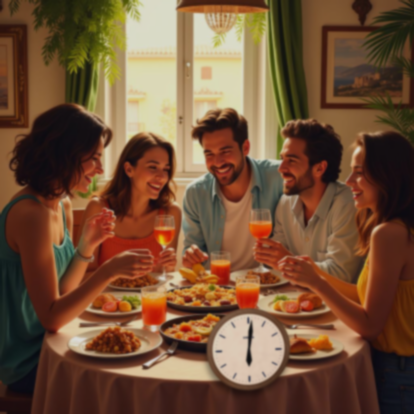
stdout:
{"hour": 6, "minute": 1}
